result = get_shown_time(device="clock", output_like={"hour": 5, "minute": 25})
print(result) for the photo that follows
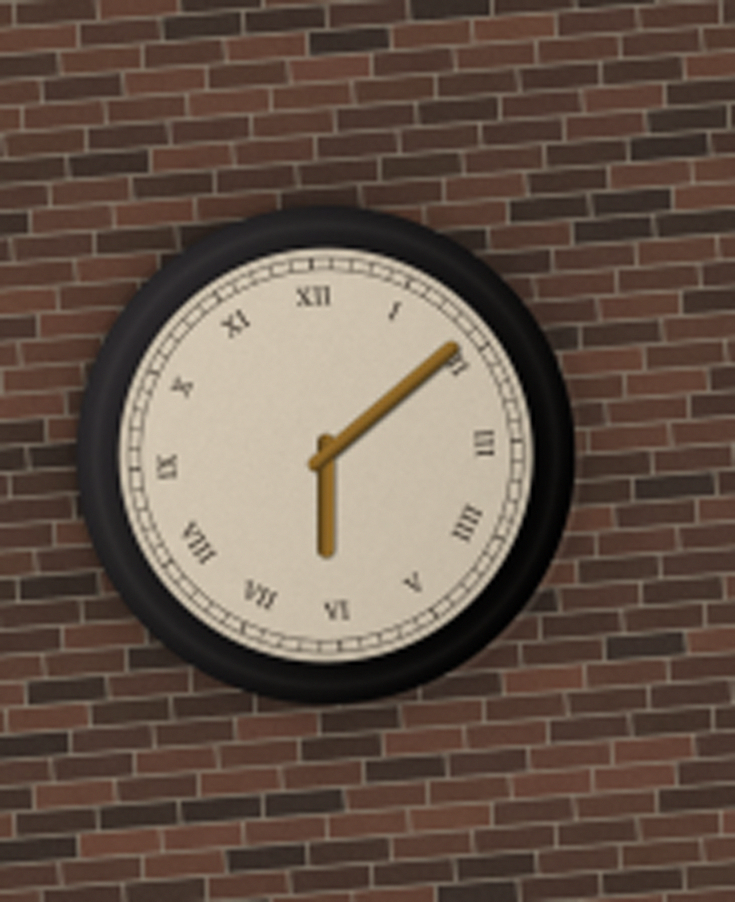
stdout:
{"hour": 6, "minute": 9}
